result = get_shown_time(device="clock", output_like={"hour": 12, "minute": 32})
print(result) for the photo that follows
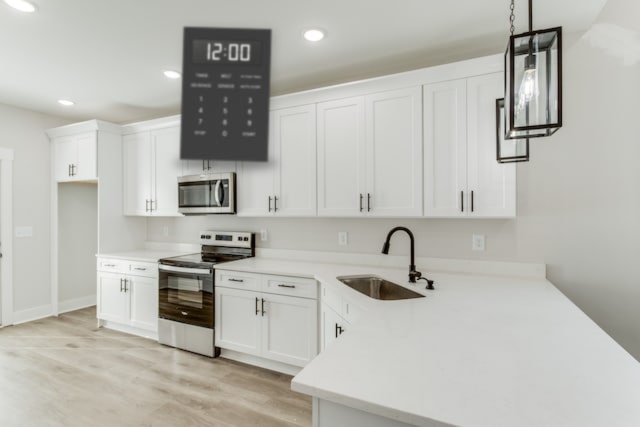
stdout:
{"hour": 12, "minute": 0}
